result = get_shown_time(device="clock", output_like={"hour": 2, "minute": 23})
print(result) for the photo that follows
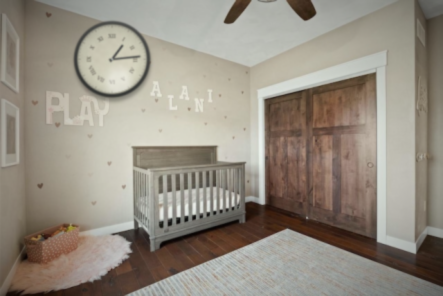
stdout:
{"hour": 1, "minute": 14}
